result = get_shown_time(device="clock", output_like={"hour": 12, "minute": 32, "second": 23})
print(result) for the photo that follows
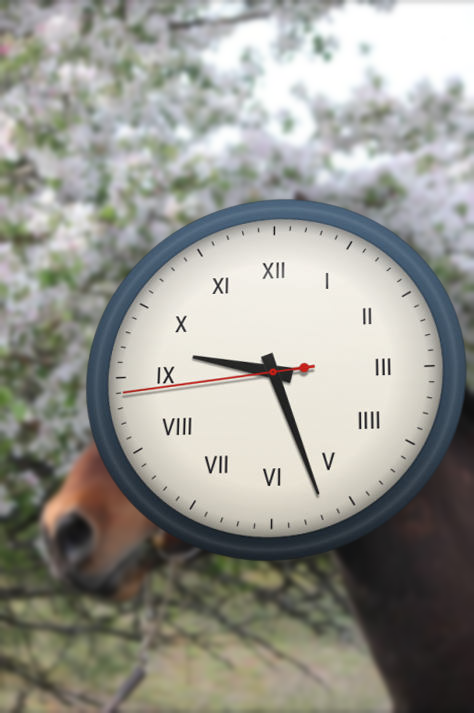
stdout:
{"hour": 9, "minute": 26, "second": 44}
